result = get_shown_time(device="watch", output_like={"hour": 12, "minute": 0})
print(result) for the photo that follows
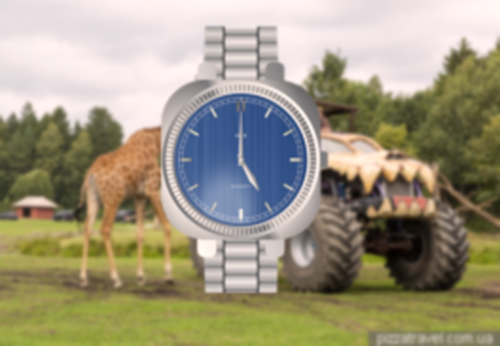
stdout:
{"hour": 5, "minute": 0}
